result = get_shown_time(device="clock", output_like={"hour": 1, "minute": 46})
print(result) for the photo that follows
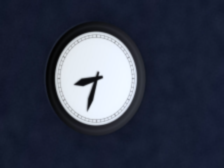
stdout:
{"hour": 8, "minute": 33}
